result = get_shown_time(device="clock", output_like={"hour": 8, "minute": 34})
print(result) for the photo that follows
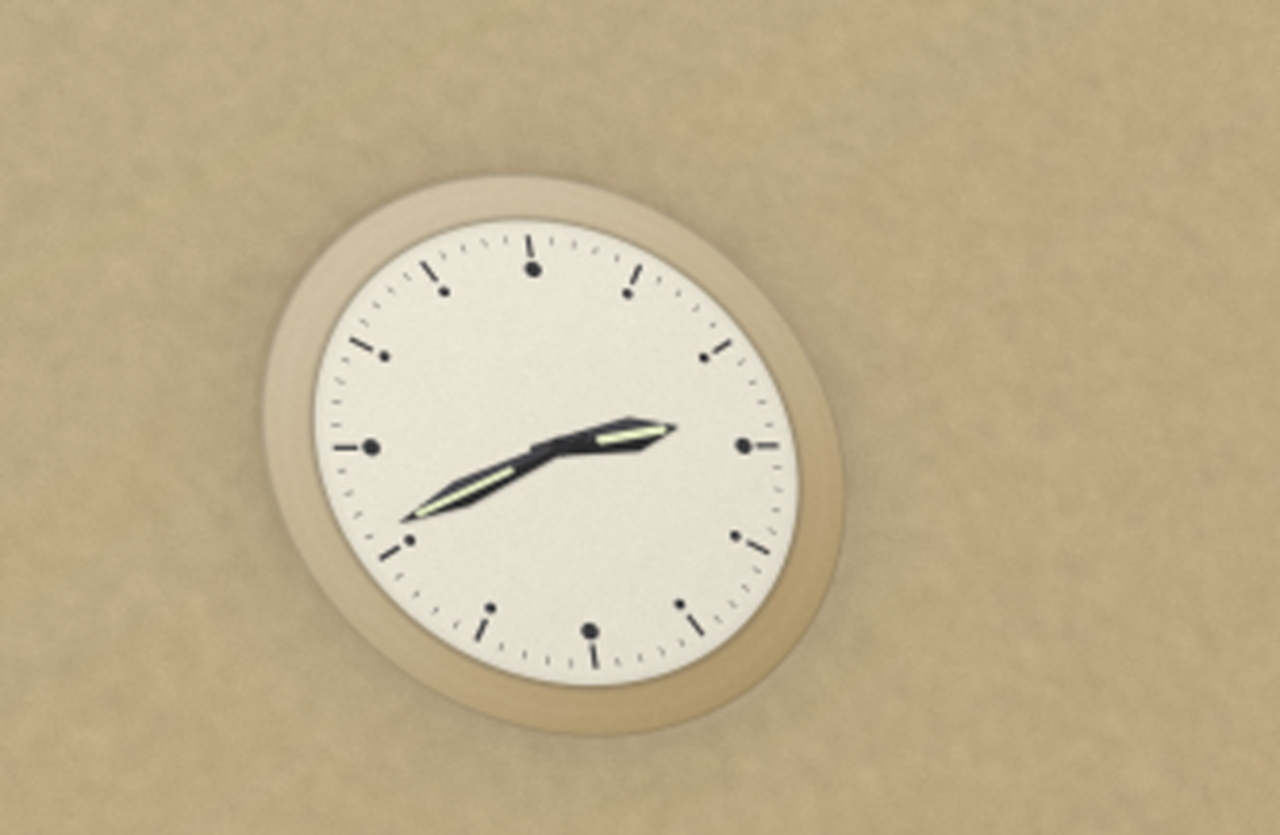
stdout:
{"hour": 2, "minute": 41}
